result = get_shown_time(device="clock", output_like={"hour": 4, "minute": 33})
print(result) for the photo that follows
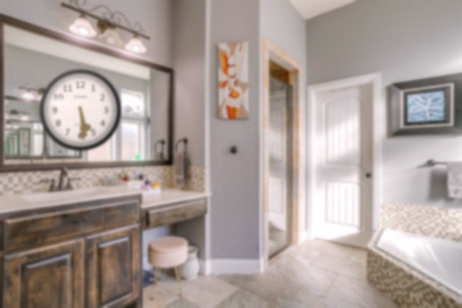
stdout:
{"hour": 5, "minute": 29}
